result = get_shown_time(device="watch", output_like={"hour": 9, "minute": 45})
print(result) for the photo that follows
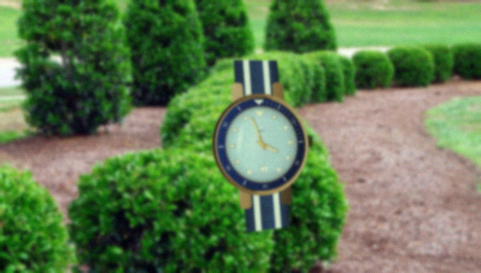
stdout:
{"hour": 3, "minute": 57}
